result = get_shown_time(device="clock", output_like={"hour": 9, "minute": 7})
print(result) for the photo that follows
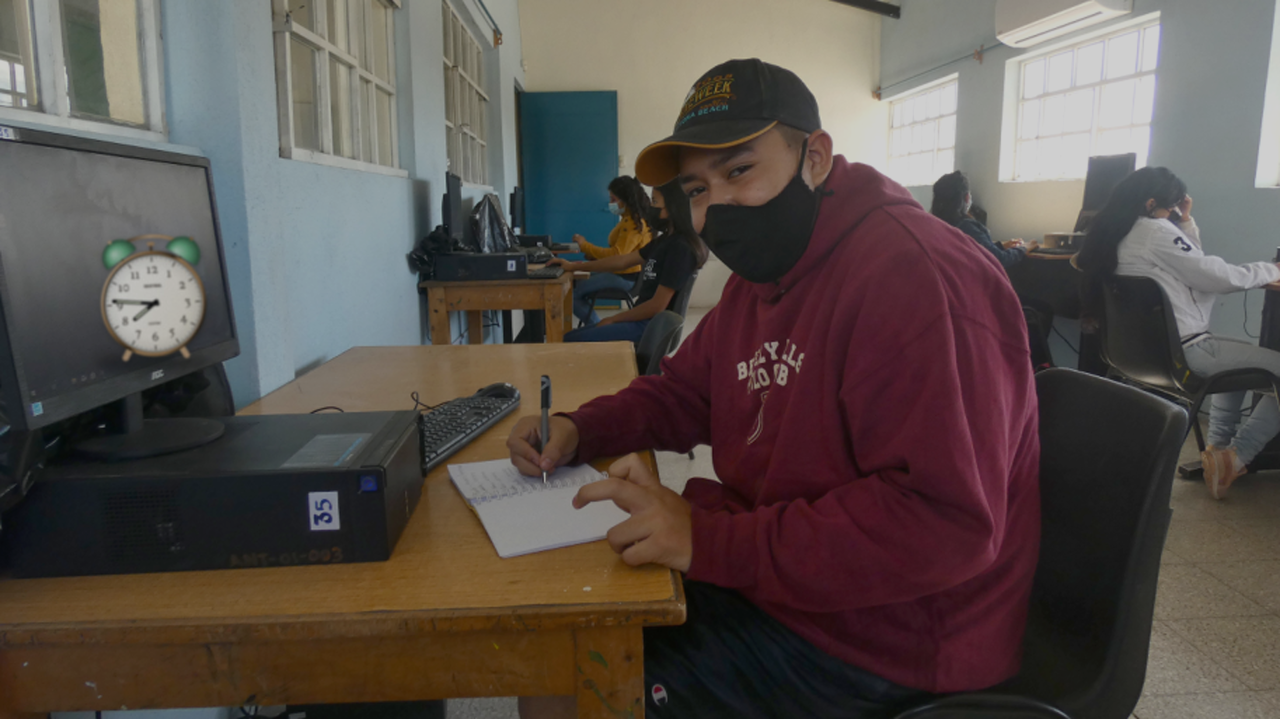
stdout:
{"hour": 7, "minute": 46}
